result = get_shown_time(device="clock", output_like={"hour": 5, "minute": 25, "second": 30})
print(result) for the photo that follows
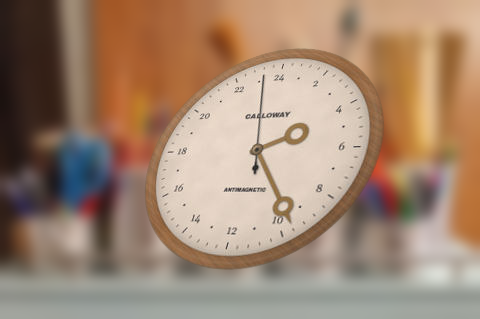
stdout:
{"hour": 4, "minute": 23, "second": 58}
